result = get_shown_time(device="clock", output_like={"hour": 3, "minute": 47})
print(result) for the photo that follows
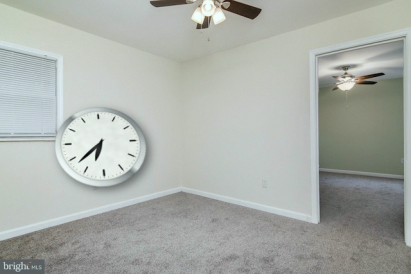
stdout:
{"hour": 6, "minute": 38}
